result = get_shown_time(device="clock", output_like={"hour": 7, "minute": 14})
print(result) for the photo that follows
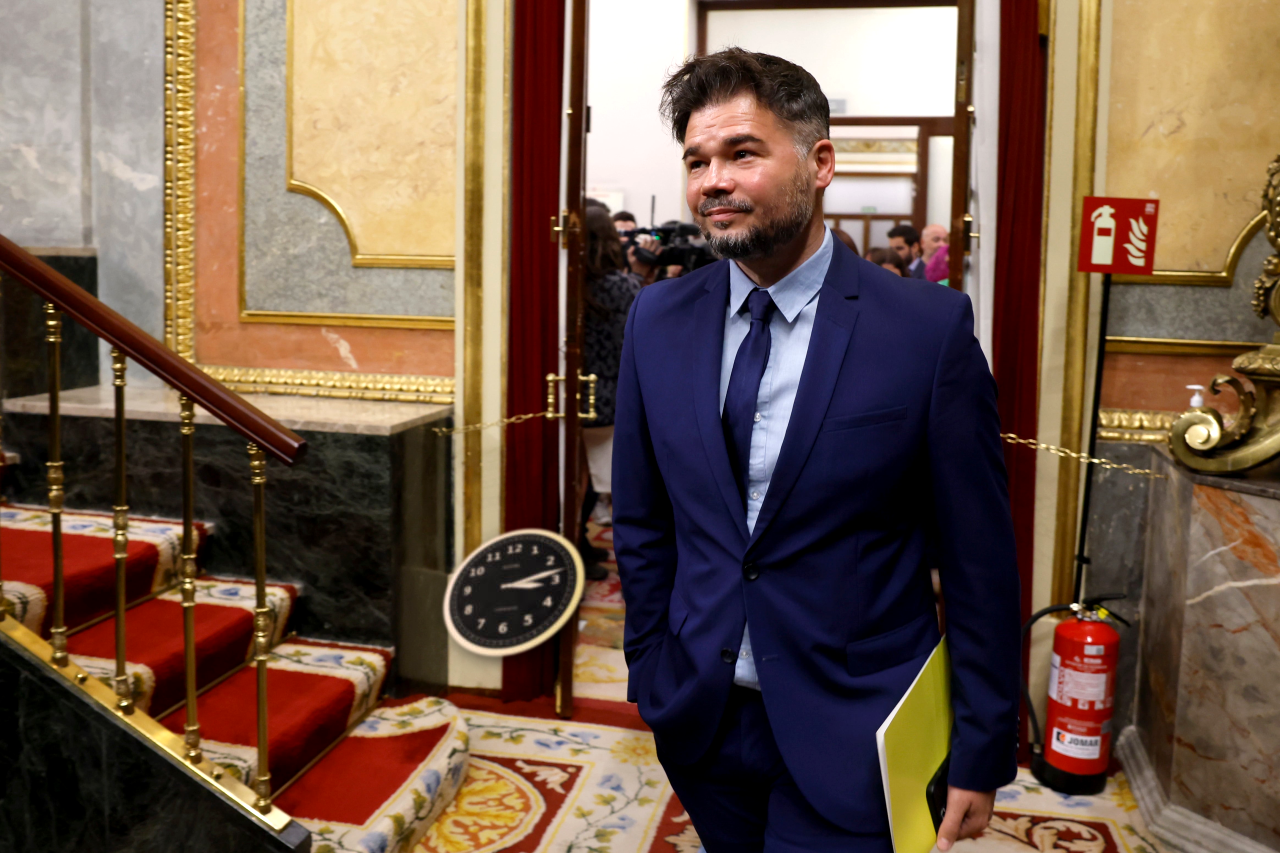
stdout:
{"hour": 3, "minute": 13}
